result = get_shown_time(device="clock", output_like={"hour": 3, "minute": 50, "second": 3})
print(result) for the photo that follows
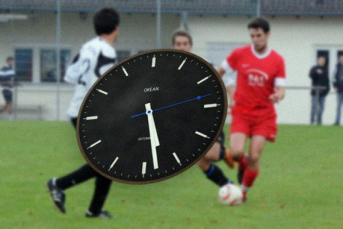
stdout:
{"hour": 5, "minute": 28, "second": 13}
